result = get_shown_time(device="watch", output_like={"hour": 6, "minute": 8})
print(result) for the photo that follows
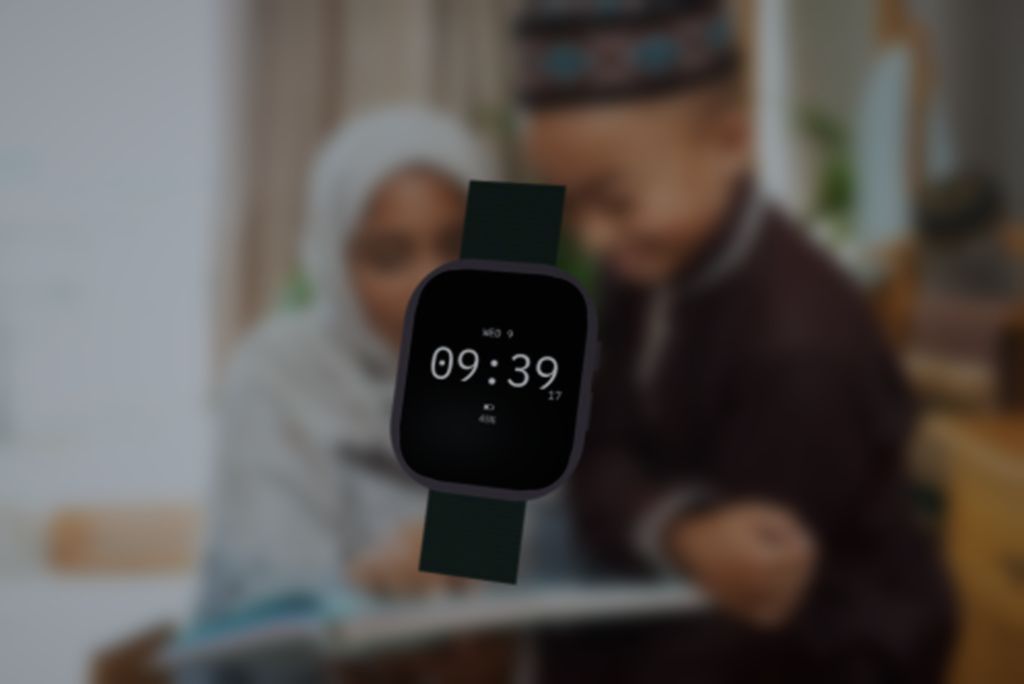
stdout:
{"hour": 9, "minute": 39}
